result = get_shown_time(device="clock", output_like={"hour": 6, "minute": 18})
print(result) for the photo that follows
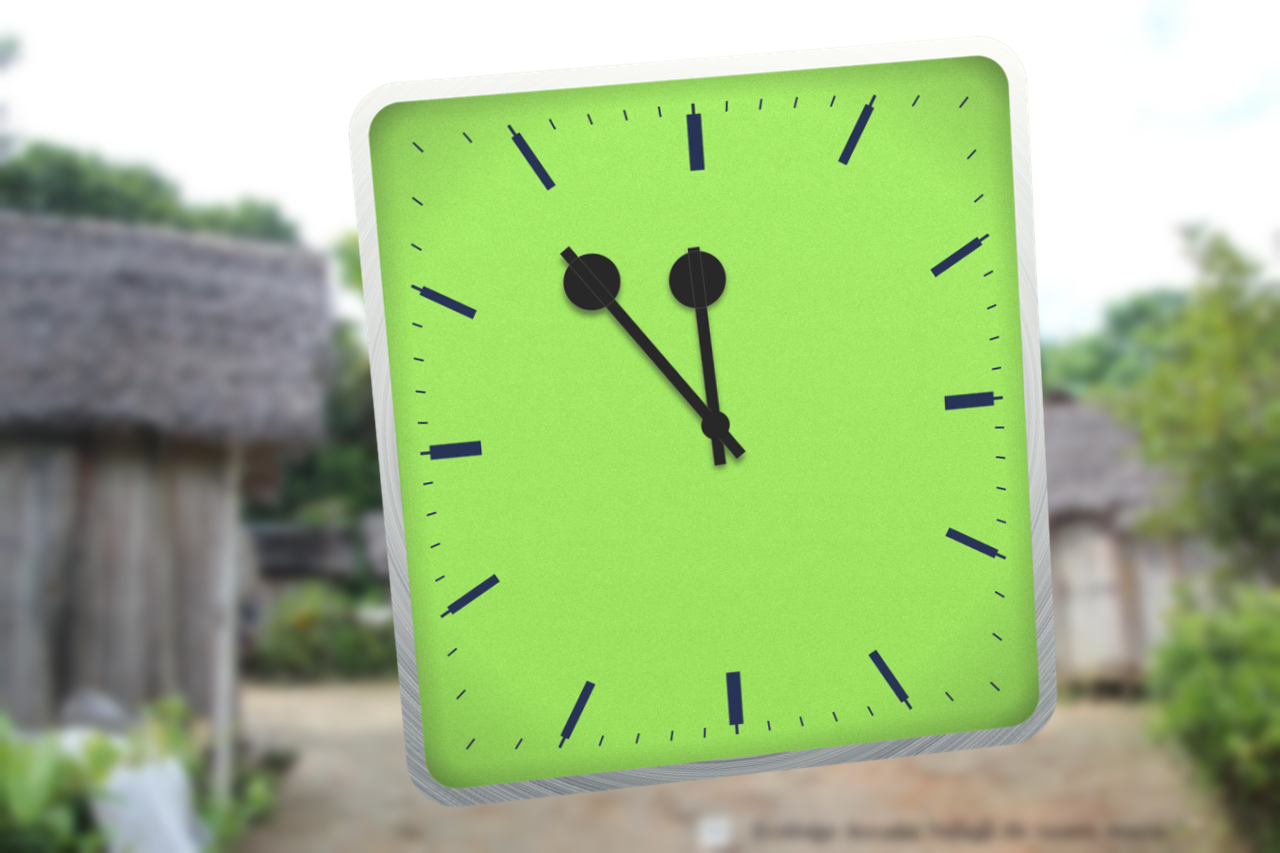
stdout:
{"hour": 11, "minute": 54}
